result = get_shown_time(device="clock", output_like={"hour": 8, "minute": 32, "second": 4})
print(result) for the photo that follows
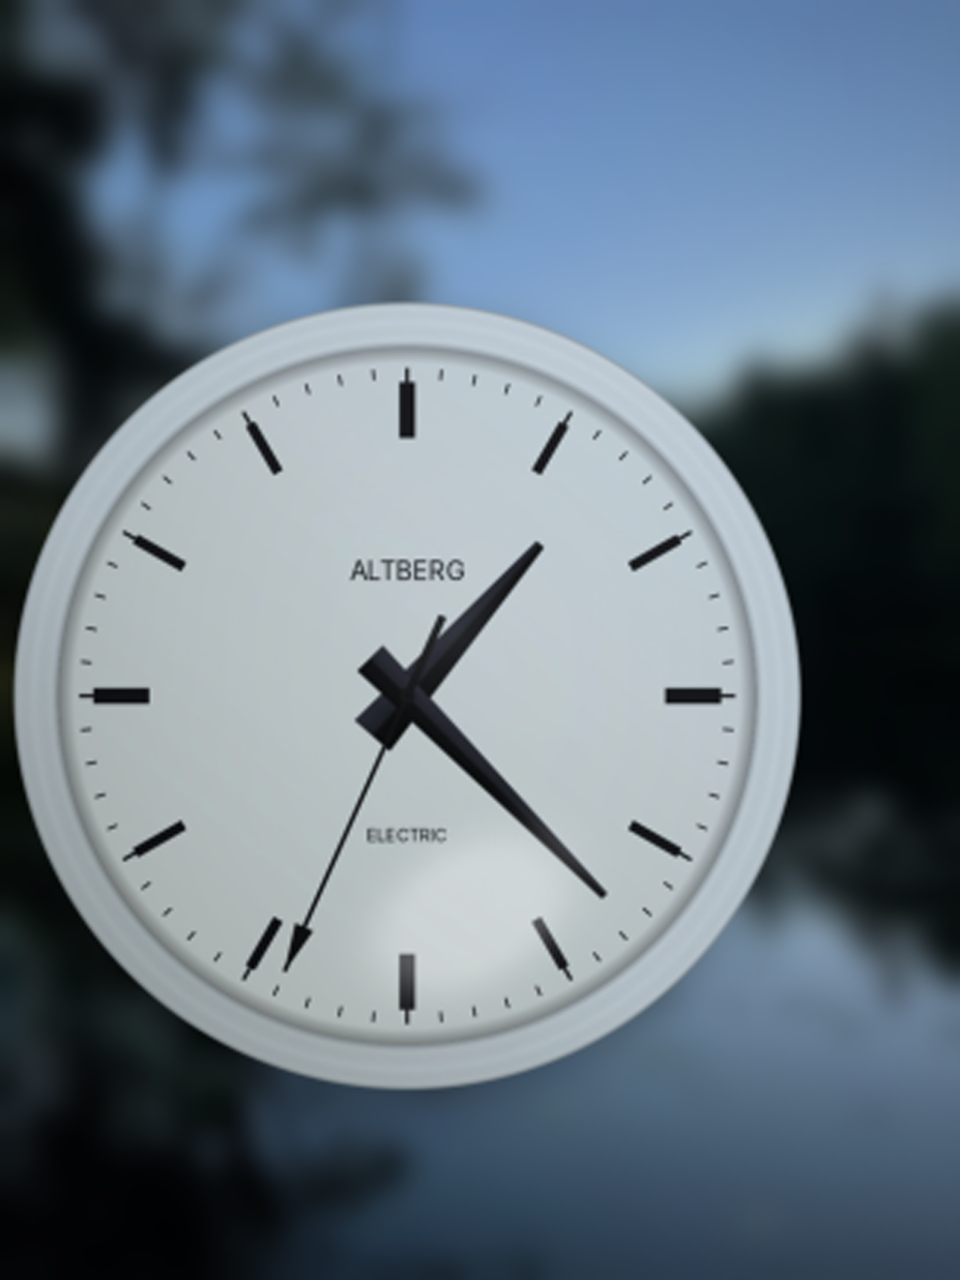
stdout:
{"hour": 1, "minute": 22, "second": 34}
